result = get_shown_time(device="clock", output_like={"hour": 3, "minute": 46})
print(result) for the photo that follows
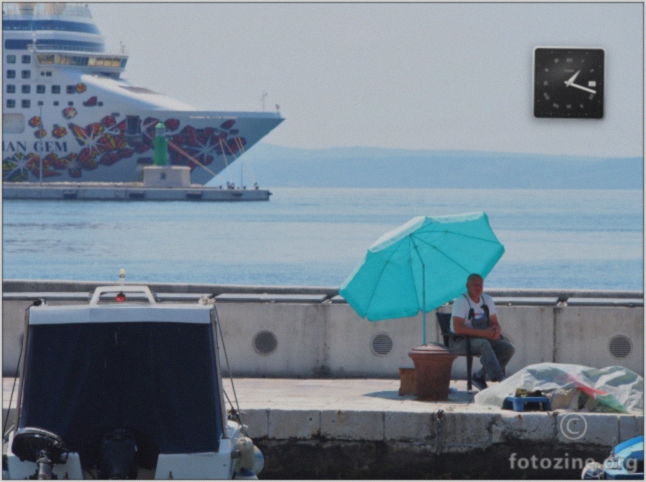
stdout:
{"hour": 1, "minute": 18}
